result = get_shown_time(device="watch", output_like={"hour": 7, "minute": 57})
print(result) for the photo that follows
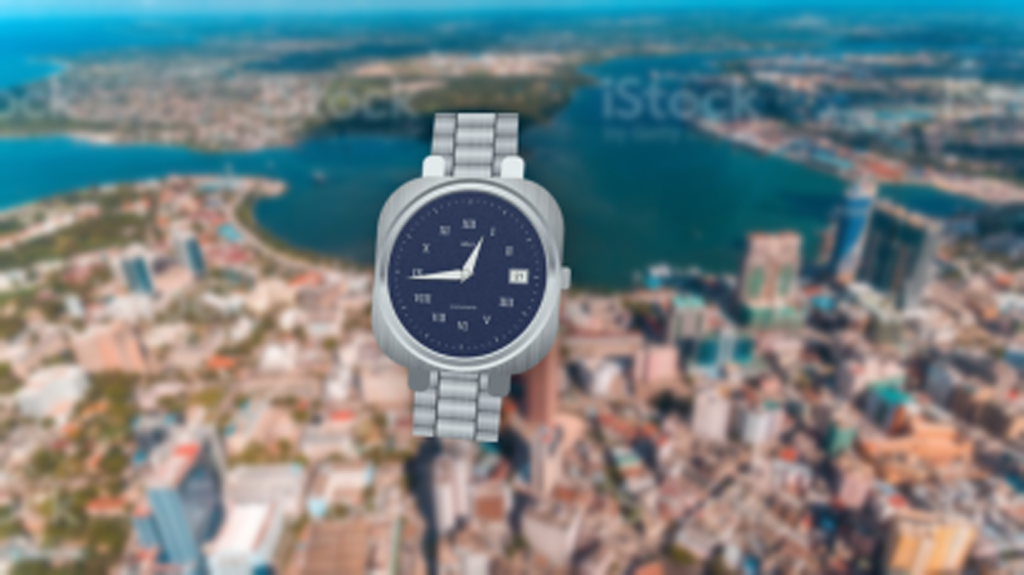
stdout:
{"hour": 12, "minute": 44}
